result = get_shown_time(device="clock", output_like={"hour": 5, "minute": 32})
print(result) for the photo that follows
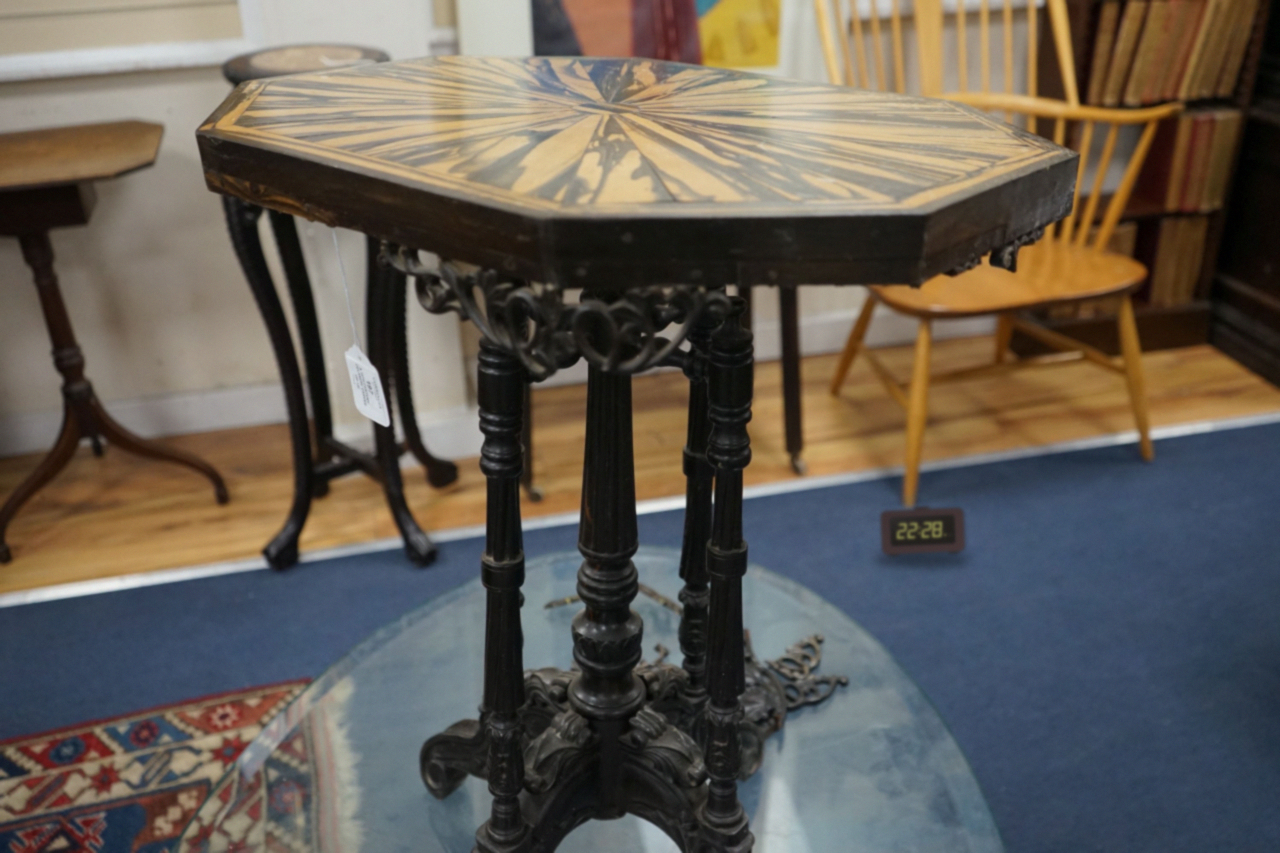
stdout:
{"hour": 22, "minute": 28}
